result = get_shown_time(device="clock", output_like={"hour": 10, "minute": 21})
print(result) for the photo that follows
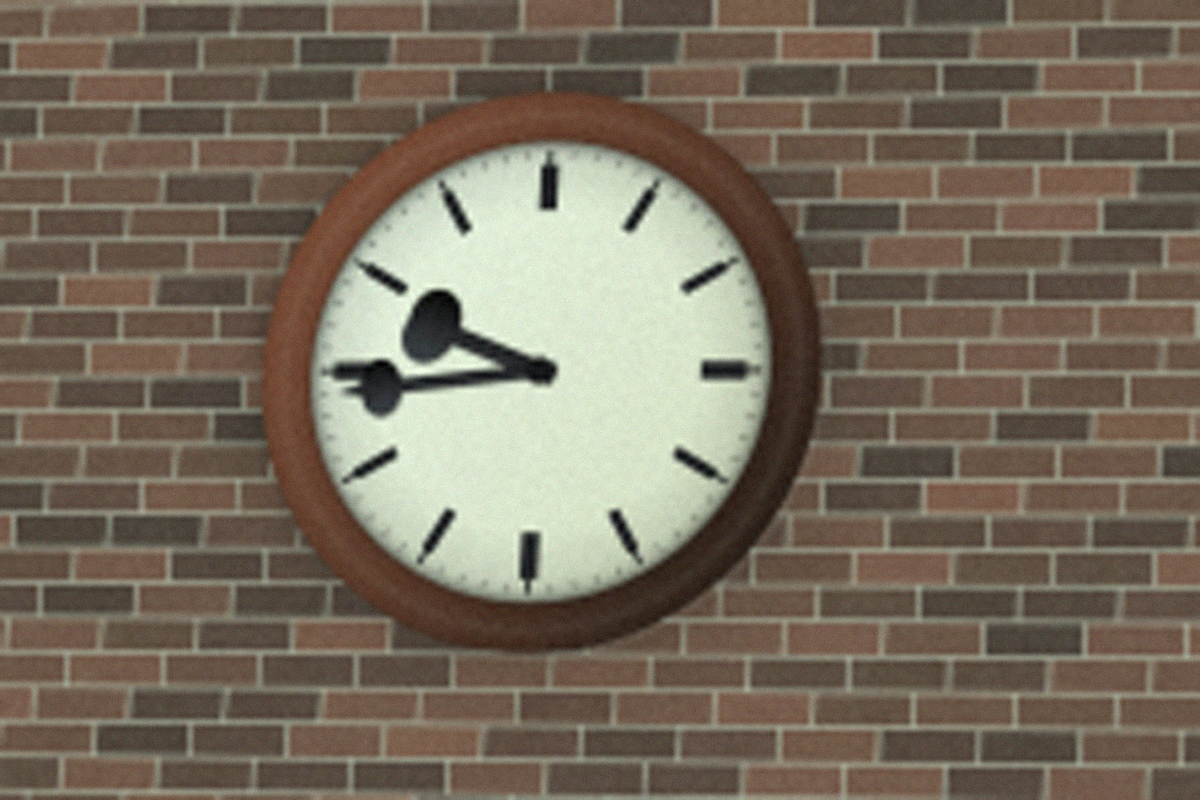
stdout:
{"hour": 9, "minute": 44}
